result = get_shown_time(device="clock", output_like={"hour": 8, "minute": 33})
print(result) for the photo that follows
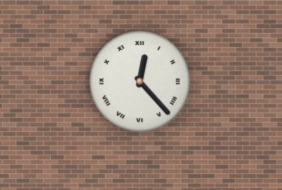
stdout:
{"hour": 12, "minute": 23}
